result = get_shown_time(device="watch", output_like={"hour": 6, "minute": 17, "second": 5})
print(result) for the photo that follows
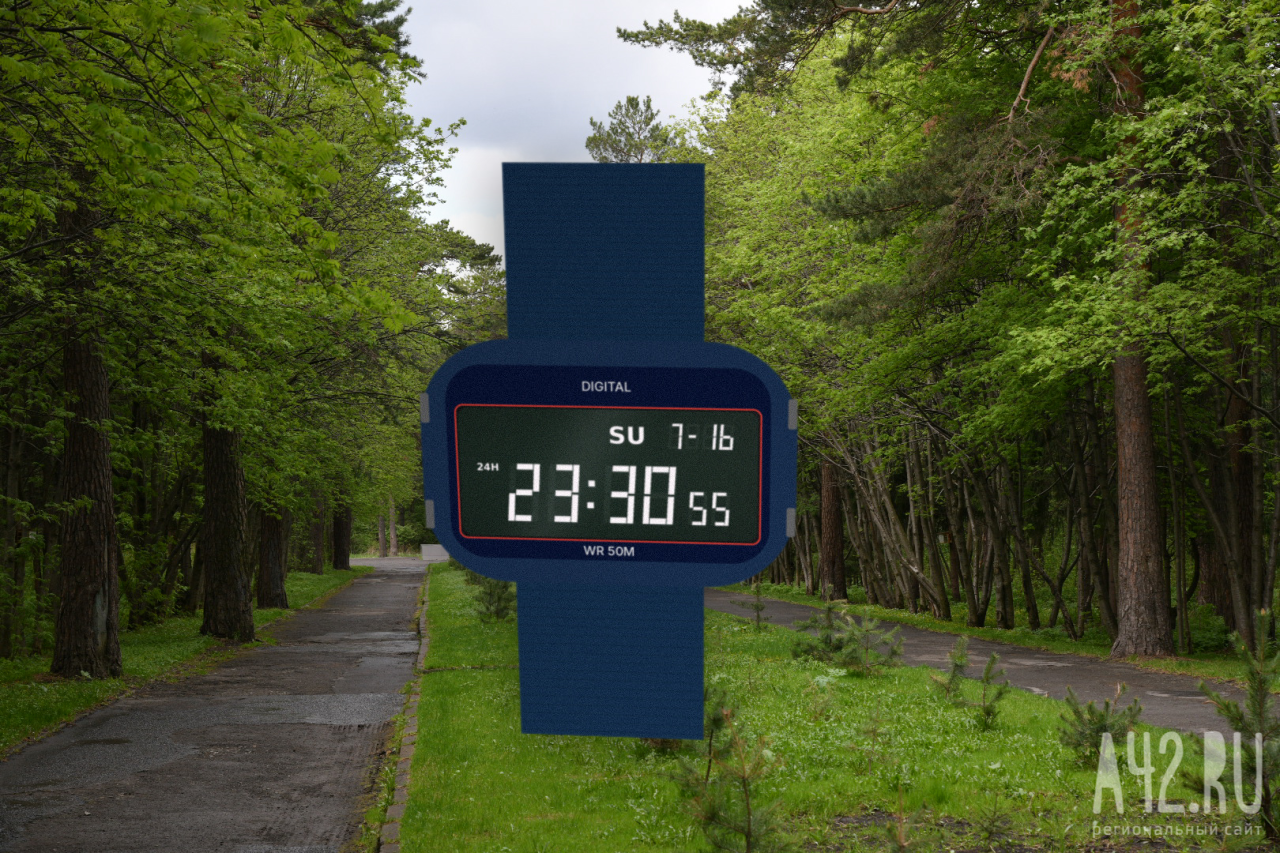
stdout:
{"hour": 23, "minute": 30, "second": 55}
